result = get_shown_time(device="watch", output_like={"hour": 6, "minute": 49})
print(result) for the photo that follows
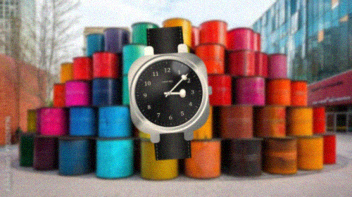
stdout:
{"hour": 3, "minute": 8}
